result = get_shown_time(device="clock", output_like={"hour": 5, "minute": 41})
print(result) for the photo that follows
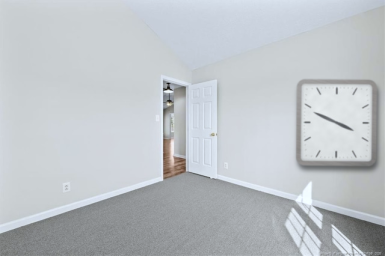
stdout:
{"hour": 3, "minute": 49}
